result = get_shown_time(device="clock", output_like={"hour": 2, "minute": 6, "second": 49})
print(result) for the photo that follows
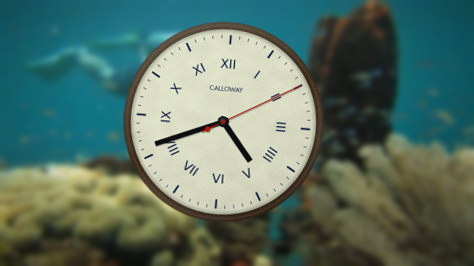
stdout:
{"hour": 4, "minute": 41, "second": 10}
